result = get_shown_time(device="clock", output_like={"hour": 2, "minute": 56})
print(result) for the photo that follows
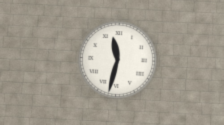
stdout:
{"hour": 11, "minute": 32}
